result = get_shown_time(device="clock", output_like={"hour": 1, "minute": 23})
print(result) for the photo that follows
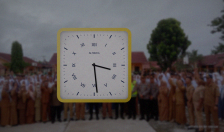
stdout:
{"hour": 3, "minute": 29}
